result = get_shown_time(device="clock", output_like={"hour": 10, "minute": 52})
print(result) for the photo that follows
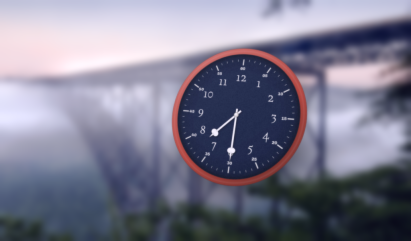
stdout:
{"hour": 7, "minute": 30}
